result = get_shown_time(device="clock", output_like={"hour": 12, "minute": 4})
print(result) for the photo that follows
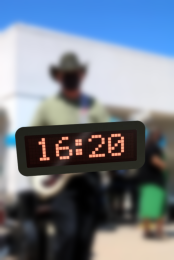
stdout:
{"hour": 16, "minute": 20}
